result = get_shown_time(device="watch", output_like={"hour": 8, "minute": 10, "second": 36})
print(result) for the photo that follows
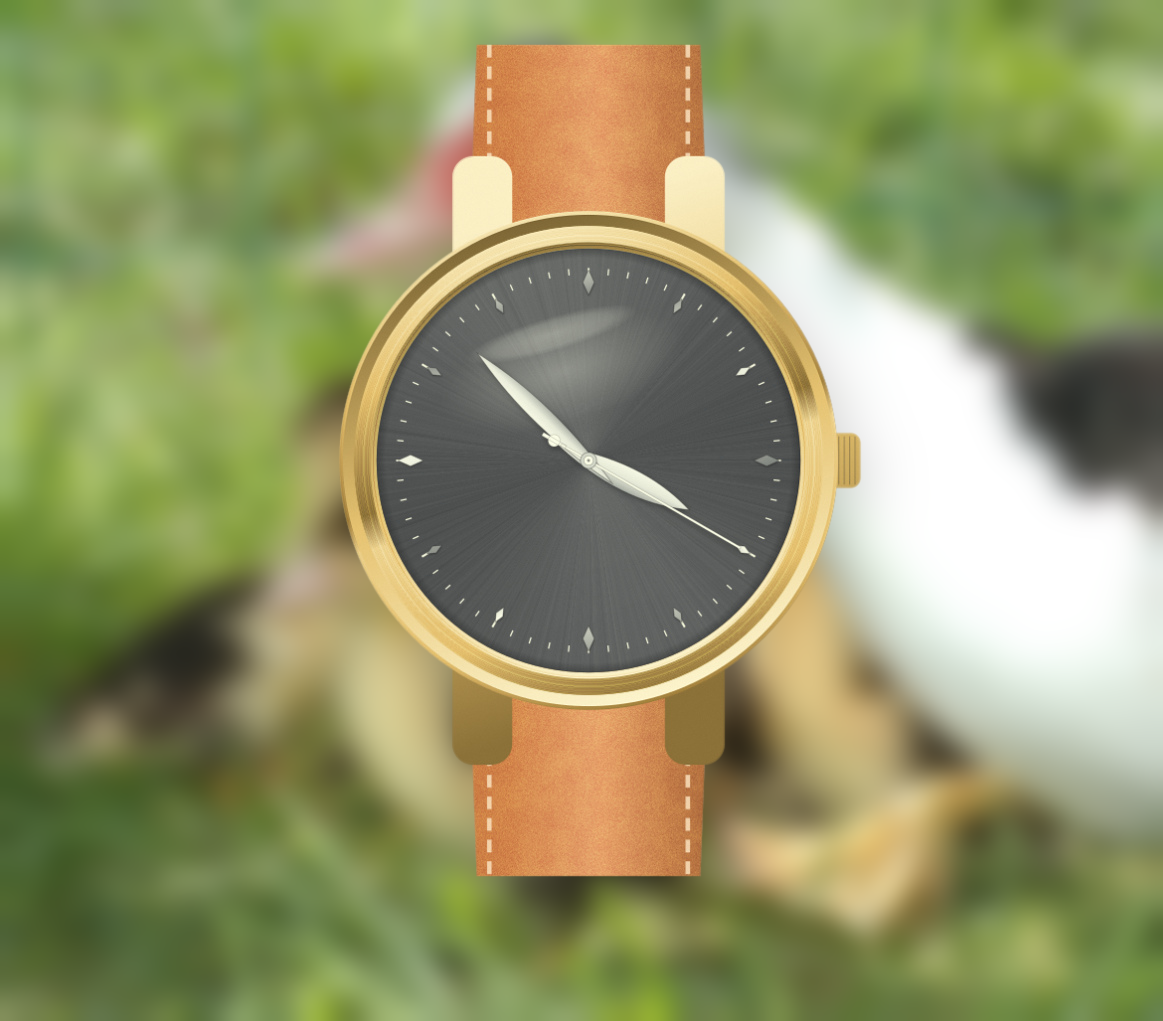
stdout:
{"hour": 3, "minute": 52, "second": 20}
